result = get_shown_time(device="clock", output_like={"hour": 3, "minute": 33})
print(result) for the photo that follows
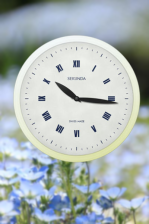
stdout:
{"hour": 10, "minute": 16}
